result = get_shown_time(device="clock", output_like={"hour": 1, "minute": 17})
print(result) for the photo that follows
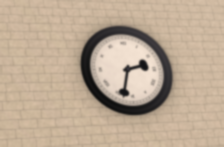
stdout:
{"hour": 2, "minute": 33}
